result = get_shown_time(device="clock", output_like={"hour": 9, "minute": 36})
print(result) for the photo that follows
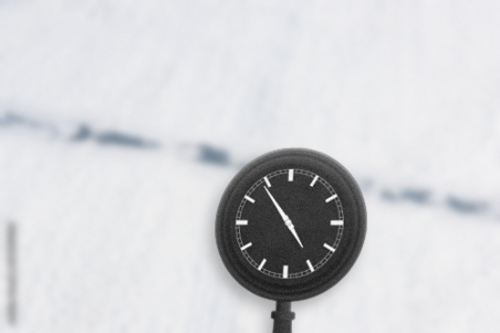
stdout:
{"hour": 4, "minute": 54}
